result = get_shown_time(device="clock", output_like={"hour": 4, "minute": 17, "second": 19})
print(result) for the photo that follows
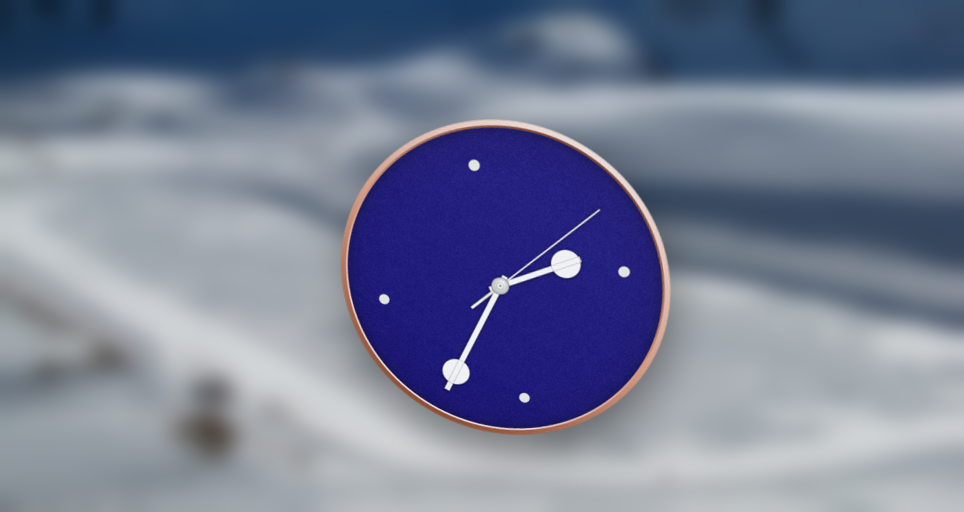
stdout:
{"hour": 2, "minute": 36, "second": 10}
